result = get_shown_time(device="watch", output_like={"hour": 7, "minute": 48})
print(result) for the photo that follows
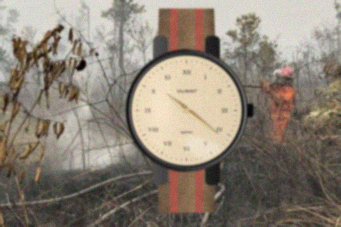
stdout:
{"hour": 10, "minute": 21}
